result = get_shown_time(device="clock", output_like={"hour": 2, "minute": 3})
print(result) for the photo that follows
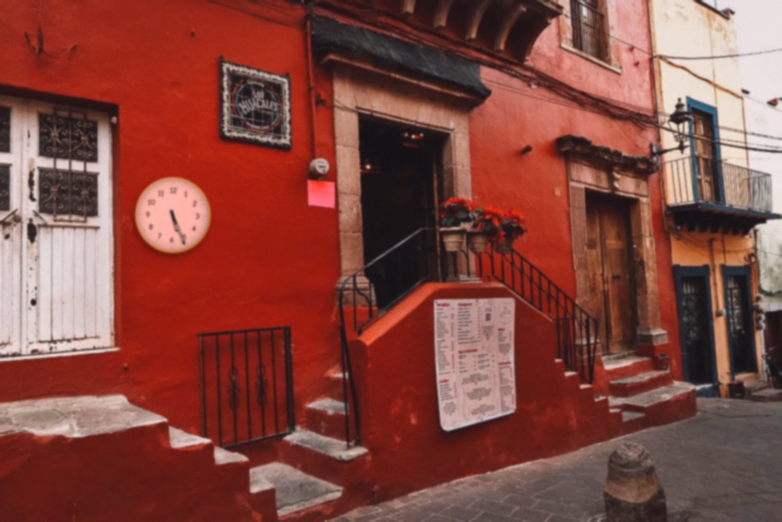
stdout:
{"hour": 5, "minute": 26}
